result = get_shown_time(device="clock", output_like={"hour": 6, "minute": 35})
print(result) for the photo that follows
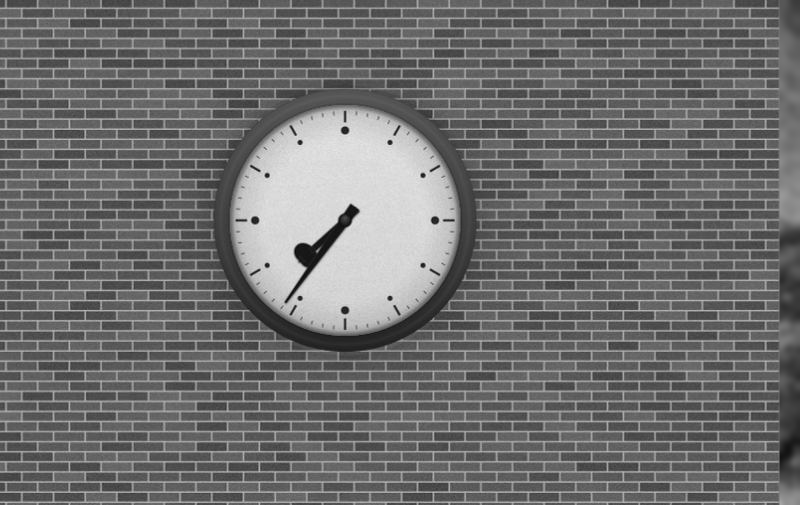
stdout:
{"hour": 7, "minute": 36}
